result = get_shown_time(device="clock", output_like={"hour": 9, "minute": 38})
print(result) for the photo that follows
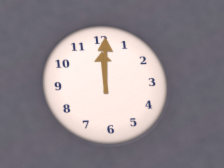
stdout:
{"hour": 12, "minute": 1}
